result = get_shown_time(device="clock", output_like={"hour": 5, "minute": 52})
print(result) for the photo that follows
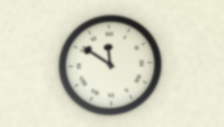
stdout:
{"hour": 11, "minute": 51}
